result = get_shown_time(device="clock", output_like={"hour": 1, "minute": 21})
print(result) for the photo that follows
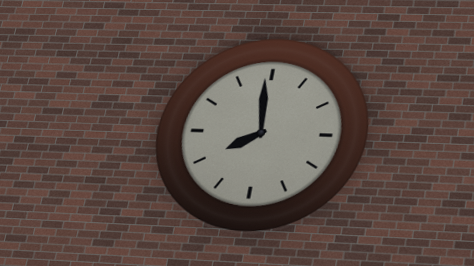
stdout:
{"hour": 7, "minute": 59}
